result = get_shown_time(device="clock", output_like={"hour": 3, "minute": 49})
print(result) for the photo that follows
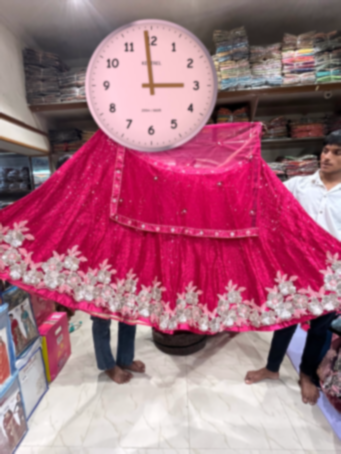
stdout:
{"hour": 2, "minute": 59}
